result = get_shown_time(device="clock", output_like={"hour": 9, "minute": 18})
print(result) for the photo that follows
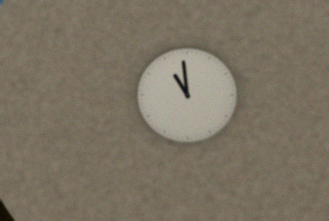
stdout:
{"hour": 10, "minute": 59}
